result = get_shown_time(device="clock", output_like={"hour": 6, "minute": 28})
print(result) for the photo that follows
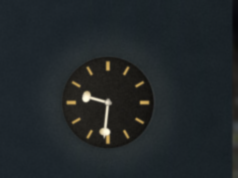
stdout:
{"hour": 9, "minute": 31}
